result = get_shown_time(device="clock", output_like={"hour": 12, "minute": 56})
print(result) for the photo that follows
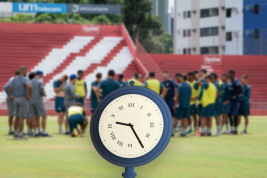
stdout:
{"hour": 9, "minute": 25}
